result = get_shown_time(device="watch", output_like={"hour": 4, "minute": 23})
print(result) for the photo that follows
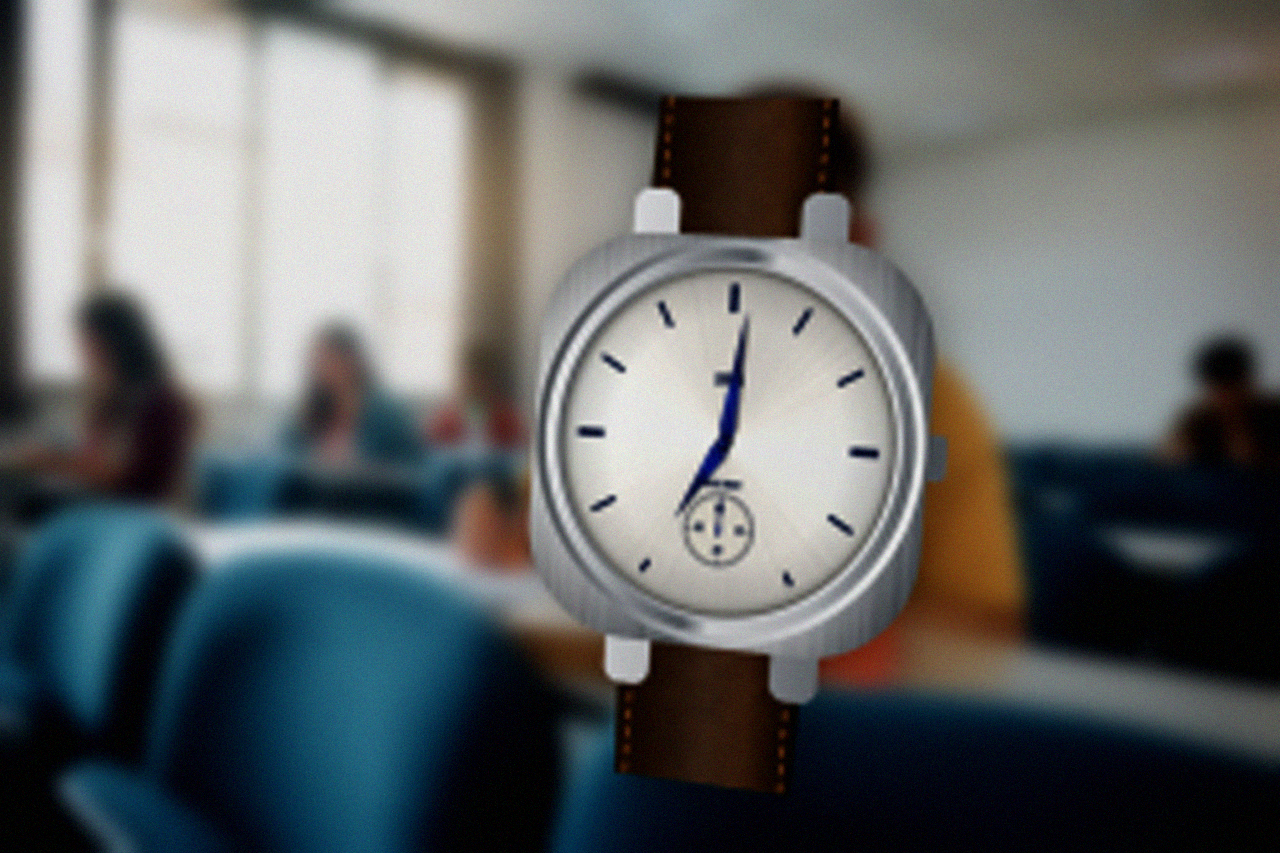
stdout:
{"hour": 7, "minute": 1}
